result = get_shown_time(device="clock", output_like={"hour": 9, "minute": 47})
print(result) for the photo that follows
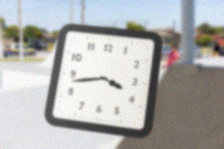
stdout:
{"hour": 3, "minute": 43}
